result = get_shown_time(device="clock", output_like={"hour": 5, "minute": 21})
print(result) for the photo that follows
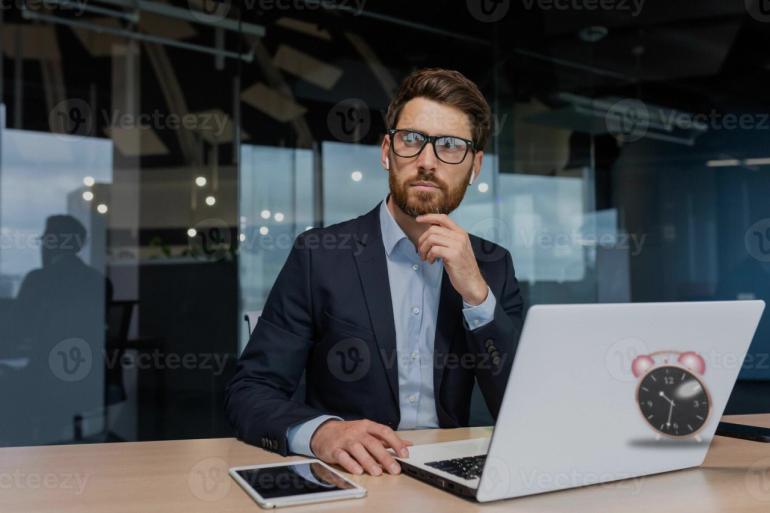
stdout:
{"hour": 10, "minute": 33}
